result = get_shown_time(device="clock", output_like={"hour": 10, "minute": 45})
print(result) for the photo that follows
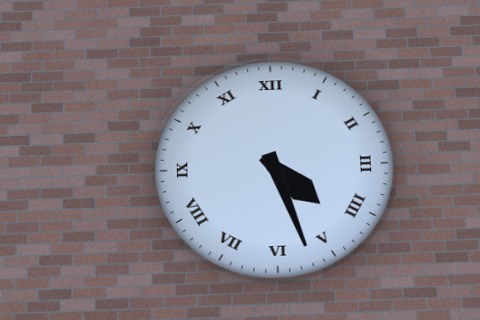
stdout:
{"hour": 4, "minute": 27}
